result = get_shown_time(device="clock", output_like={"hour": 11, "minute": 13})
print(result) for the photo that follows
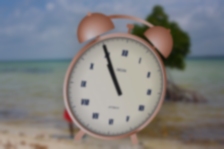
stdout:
{"hour": 10, "minute": 55}
